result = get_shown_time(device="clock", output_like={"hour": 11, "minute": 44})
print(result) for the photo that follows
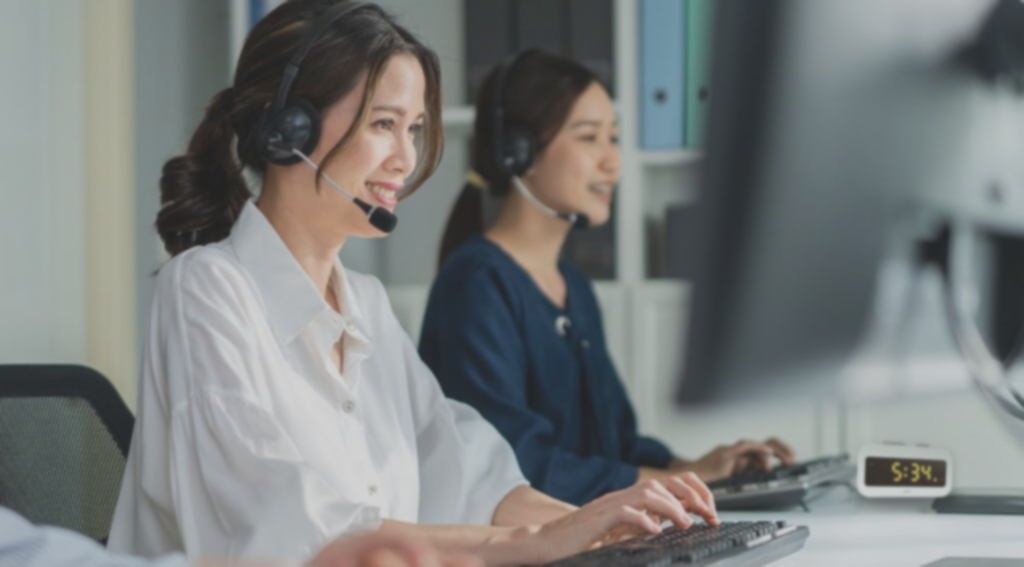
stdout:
{"hour": 5, "minute": 34}
